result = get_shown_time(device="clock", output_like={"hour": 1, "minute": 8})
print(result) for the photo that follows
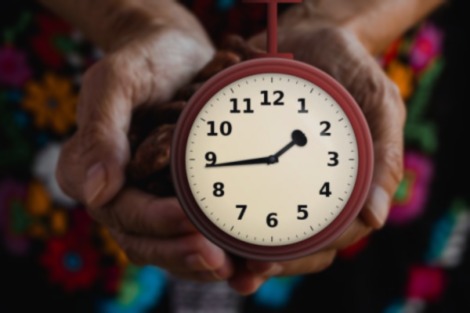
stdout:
{"hour": 1, "minute": 44}
